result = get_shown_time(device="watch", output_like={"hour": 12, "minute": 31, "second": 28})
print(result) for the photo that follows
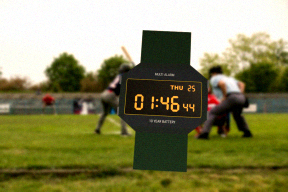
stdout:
{"hour": 1, "minute": 46, "second": 44}
